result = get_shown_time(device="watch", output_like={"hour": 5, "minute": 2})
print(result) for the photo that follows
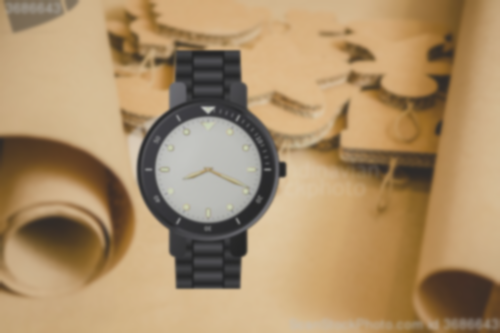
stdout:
{"hour": 8, "minute": 19}
